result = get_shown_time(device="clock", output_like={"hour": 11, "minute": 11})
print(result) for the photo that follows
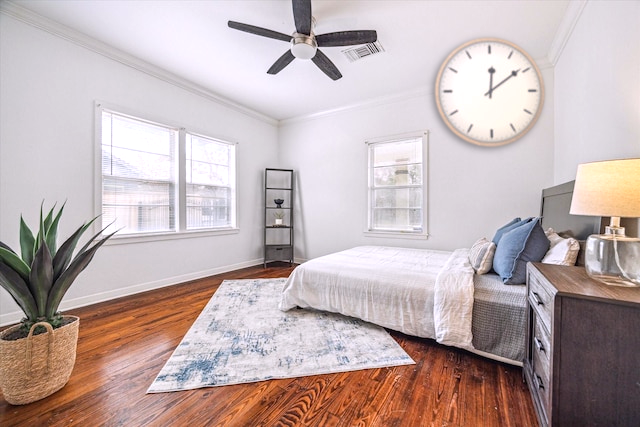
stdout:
{"hour": 12, "minute": 9}
